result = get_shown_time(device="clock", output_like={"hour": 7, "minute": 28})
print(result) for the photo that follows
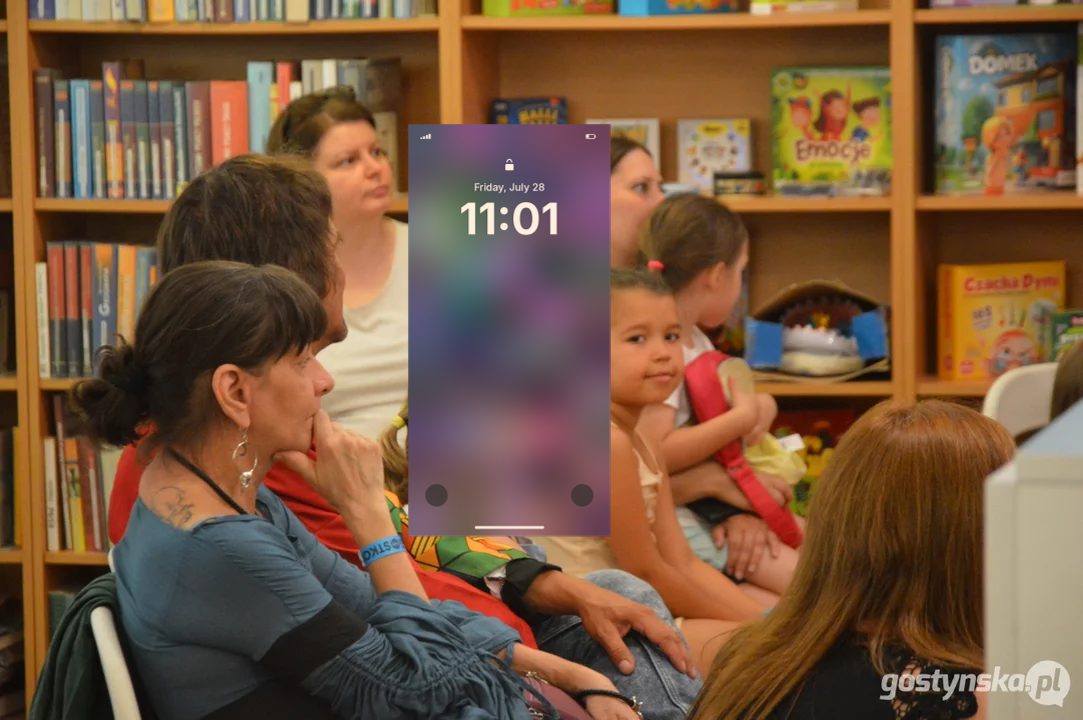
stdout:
{"hour": 11, "minute": 1}
